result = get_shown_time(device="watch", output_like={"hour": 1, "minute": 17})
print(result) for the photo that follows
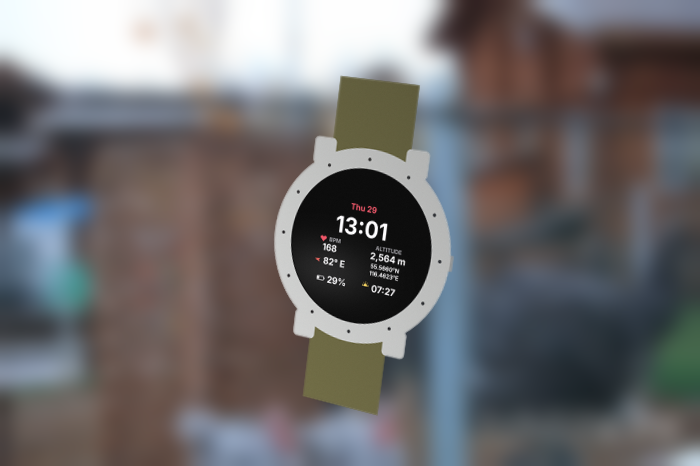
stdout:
{"hour": 13, "minute": 1}
